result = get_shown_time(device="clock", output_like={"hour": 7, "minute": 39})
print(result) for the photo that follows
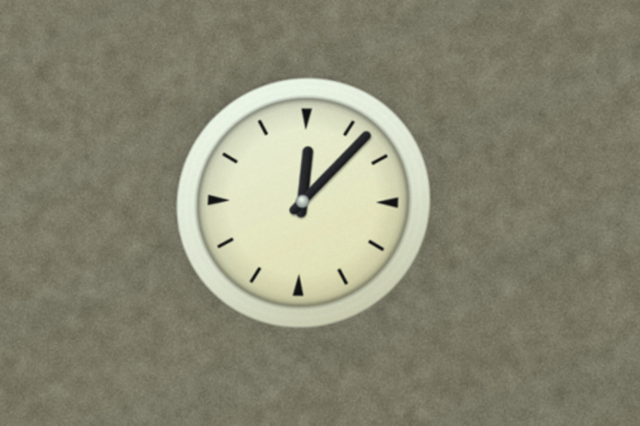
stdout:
{"hour": 12, "minute": 7}
